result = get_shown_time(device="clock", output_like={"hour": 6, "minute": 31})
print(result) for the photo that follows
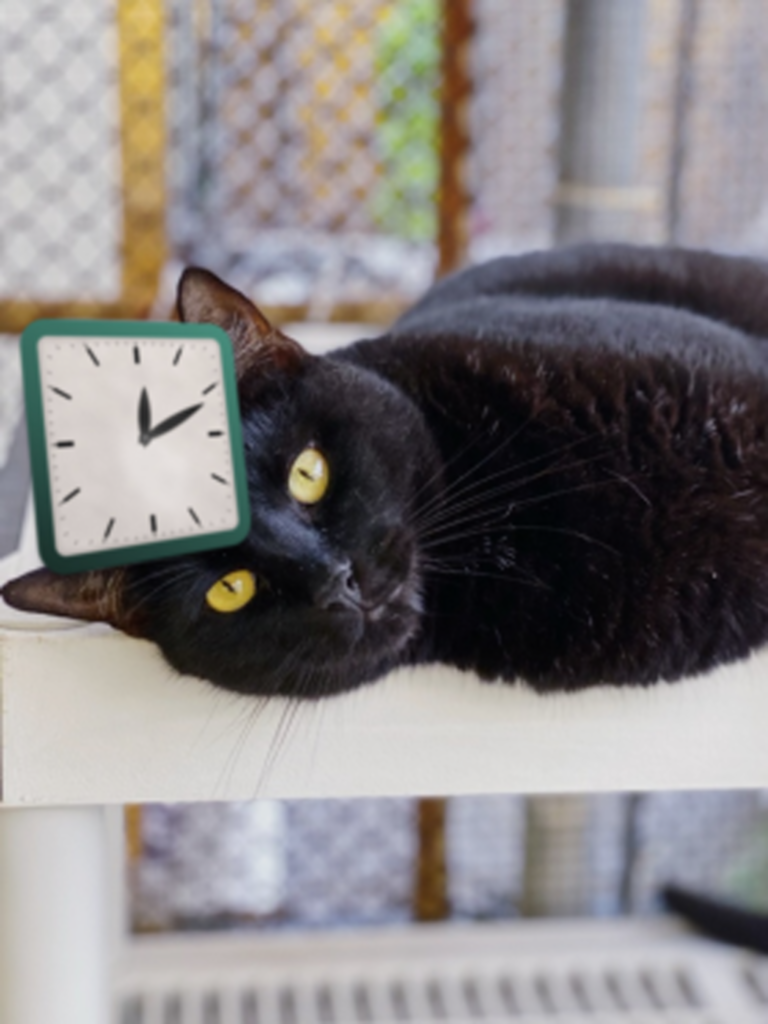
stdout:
{"hour": 12, "minute": 11}
